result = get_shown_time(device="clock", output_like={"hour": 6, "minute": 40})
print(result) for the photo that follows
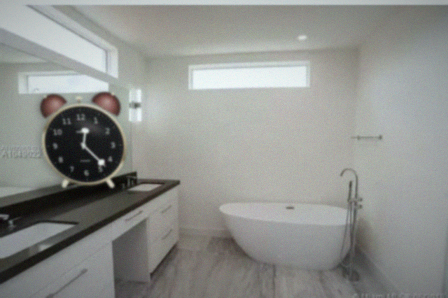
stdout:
{"hour": 12, "minute": 23}
